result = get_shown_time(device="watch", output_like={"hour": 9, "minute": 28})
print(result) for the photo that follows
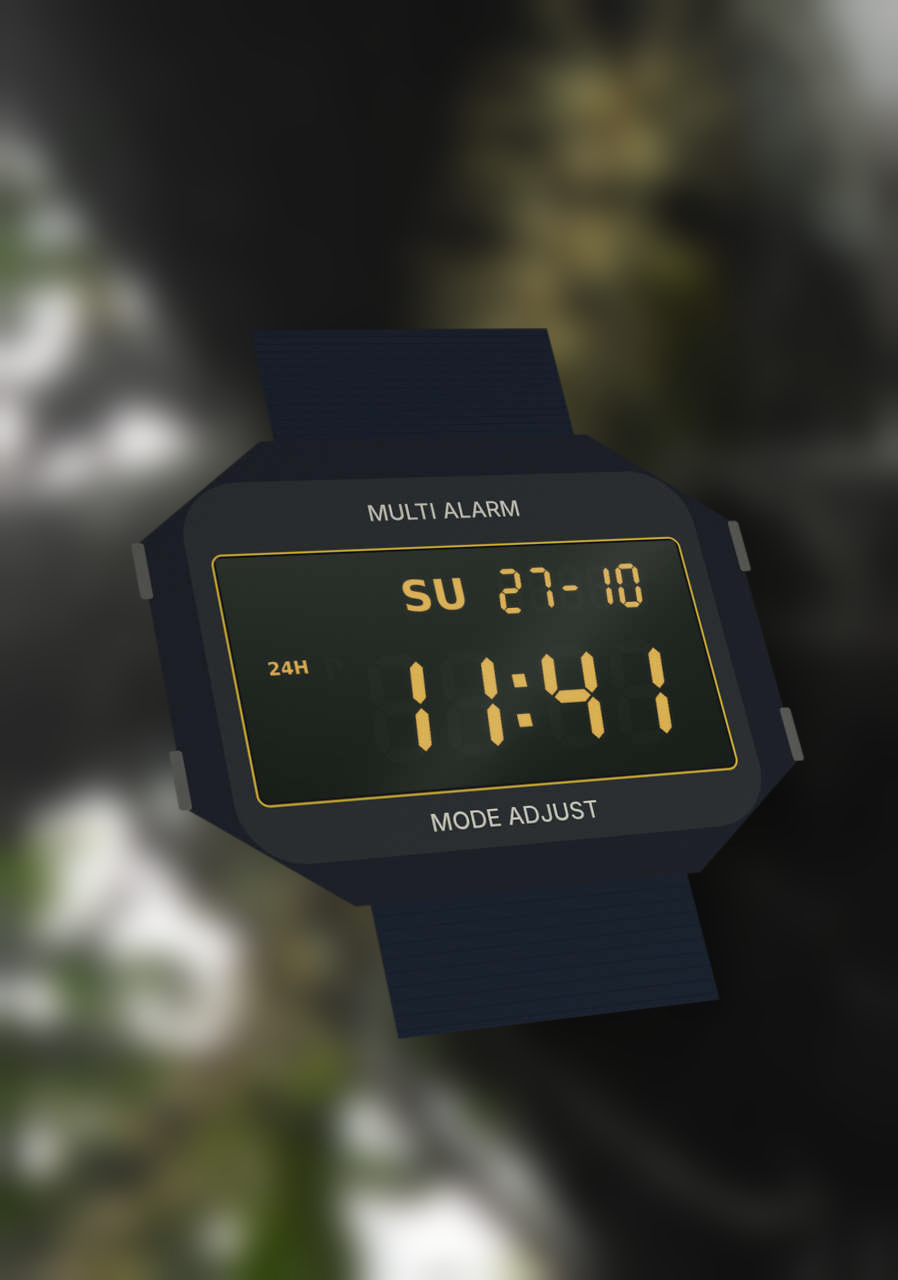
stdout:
{"hour": 11, "minute": 41}
